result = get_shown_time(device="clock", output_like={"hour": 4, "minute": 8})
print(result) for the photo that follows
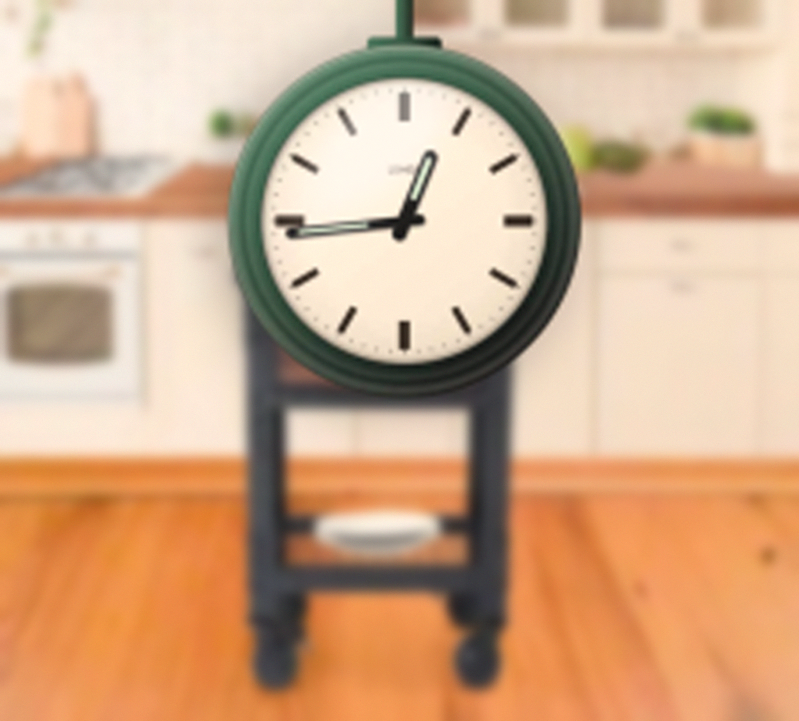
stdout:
{"hour": 12, "minute": 44}
